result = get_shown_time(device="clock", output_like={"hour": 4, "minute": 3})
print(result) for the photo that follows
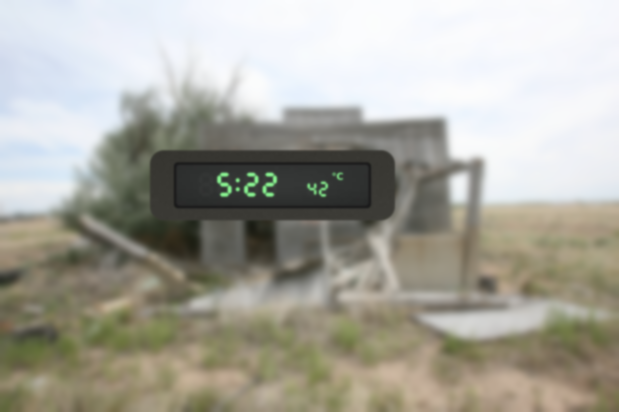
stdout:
{"hour": 5, "minute": 22}
